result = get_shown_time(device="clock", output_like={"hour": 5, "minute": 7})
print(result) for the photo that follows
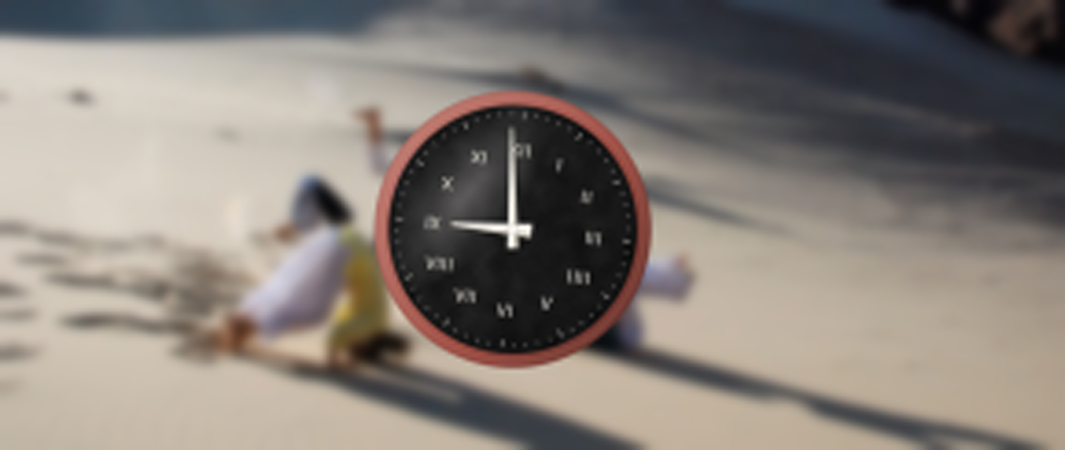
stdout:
{"hour": 8, "minute": 59}
